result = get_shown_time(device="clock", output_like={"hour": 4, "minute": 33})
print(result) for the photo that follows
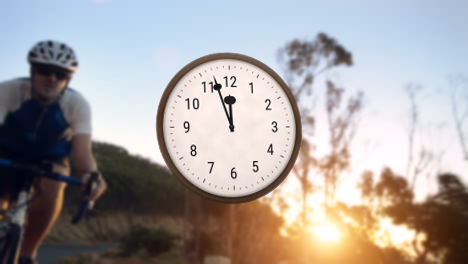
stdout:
{"hour": 11, "minute": 57}
